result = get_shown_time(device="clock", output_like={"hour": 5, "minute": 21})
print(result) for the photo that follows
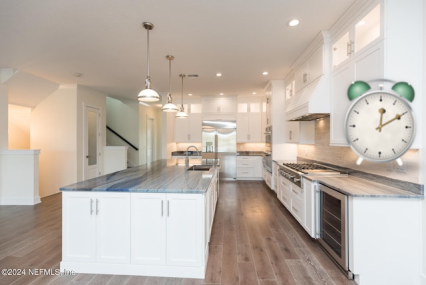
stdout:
{"hour": 12, "minute": 10}
